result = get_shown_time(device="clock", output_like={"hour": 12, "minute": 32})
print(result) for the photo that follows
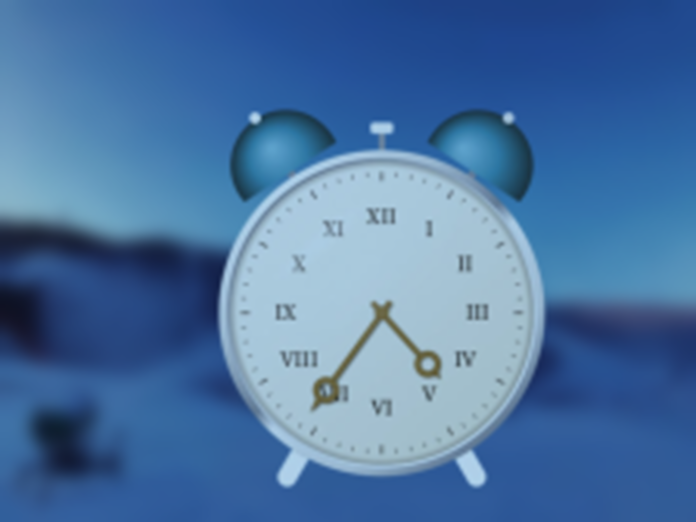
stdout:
{"hour": 4, "minute": 36}
